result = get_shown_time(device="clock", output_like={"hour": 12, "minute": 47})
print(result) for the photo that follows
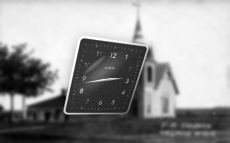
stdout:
{"hour": 2, "minute": 43}
